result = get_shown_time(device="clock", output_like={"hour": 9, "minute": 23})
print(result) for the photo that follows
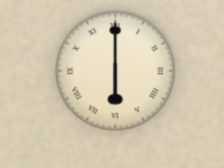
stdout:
{"hour": 6, "minute": 0}
